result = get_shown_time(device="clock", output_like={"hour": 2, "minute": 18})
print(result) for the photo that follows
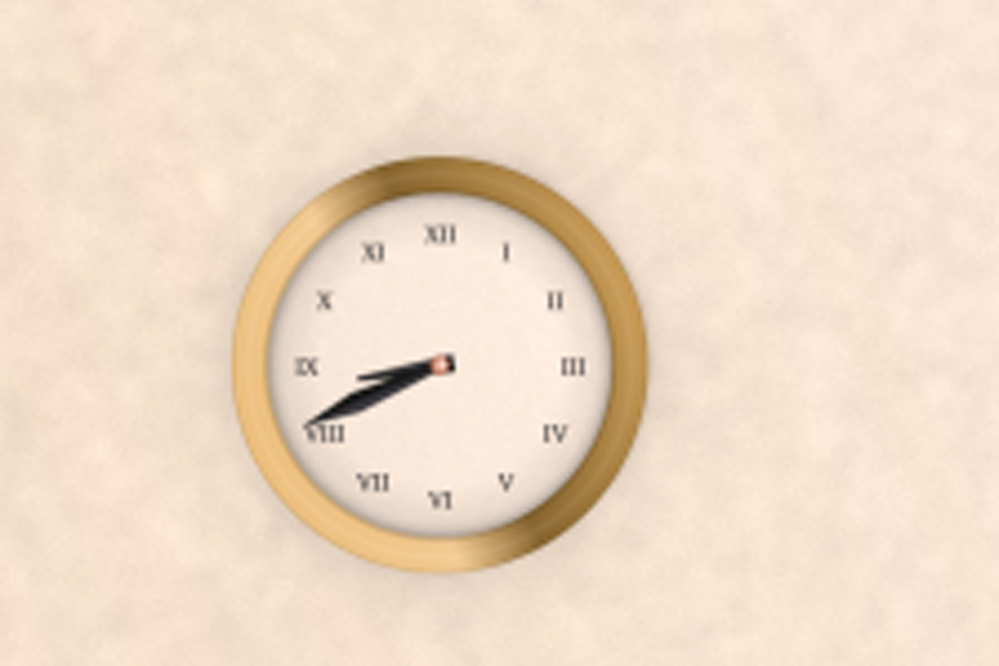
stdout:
{"hour": 8, "minute": 41}
